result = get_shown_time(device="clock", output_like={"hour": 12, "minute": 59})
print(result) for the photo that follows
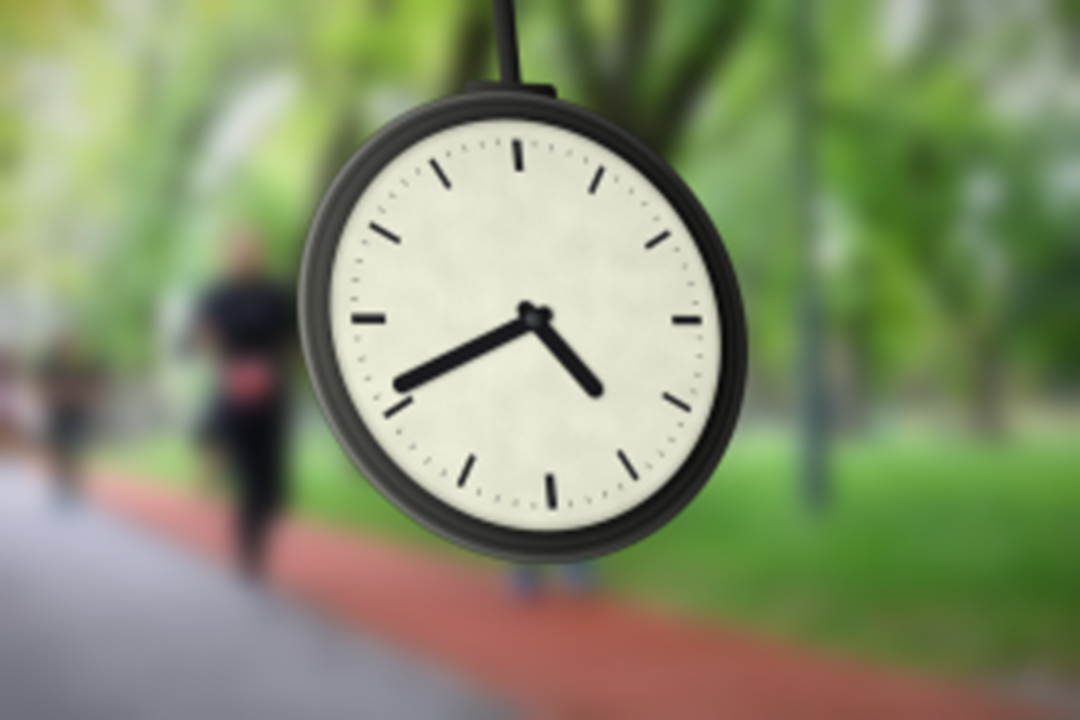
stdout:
{"hour": 4, "minute": 41}
